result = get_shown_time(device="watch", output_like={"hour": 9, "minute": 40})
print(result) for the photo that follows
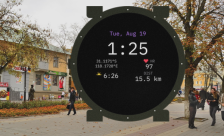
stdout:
{"hour": 1, "minute": 25}
